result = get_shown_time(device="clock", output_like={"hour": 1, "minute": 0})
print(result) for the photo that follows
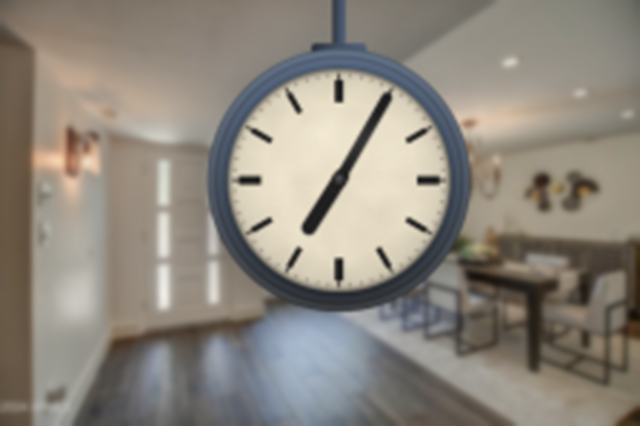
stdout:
{"hour": 7, "minute": 5}
